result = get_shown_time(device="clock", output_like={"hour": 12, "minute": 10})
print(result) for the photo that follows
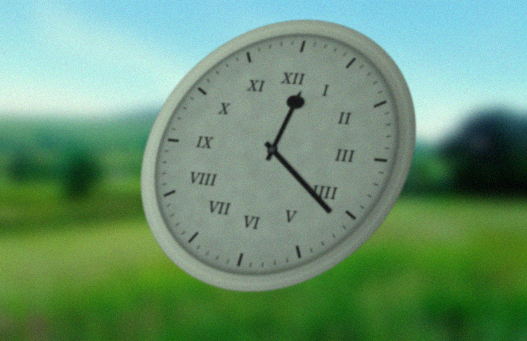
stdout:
{"hour": 12, "minute": 21}
